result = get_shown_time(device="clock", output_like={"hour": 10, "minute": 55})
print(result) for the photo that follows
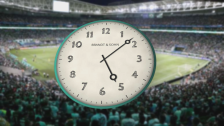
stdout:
{"hour": 5, "minute": 8}
